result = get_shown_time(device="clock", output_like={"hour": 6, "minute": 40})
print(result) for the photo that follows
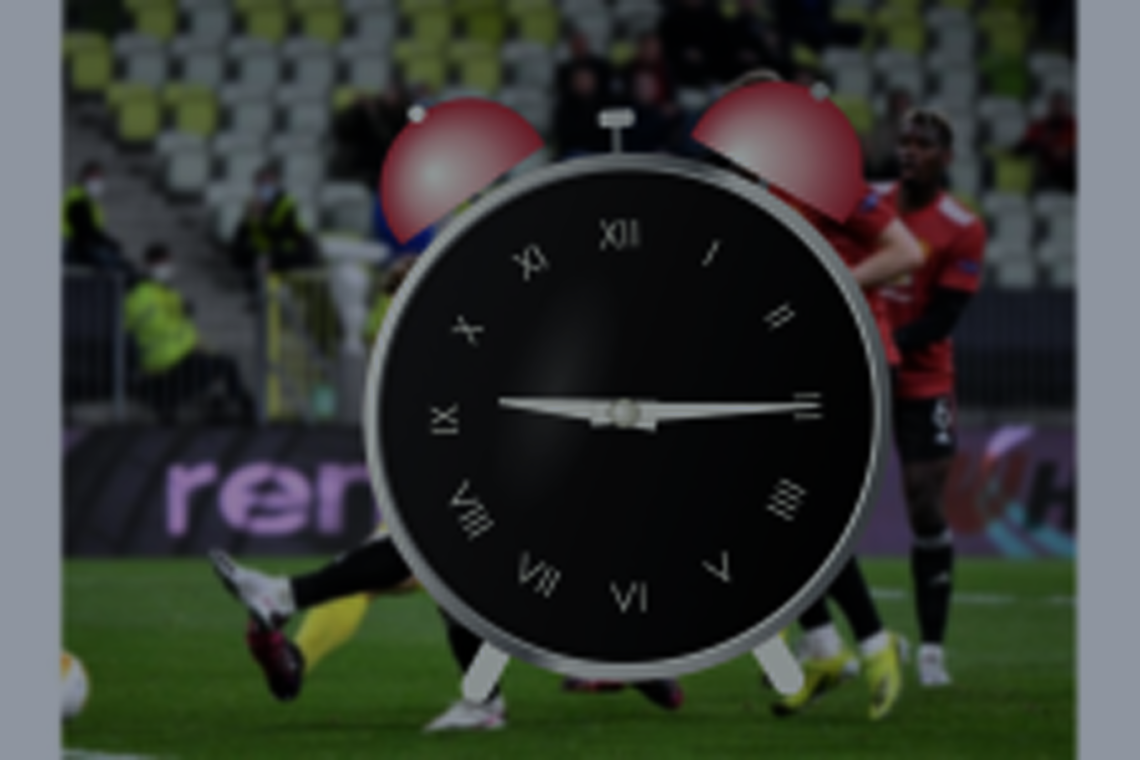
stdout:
{"hour": 9, "minute": 15}
